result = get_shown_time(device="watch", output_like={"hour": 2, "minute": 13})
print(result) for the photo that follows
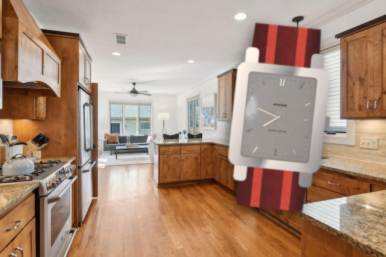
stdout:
{"hour": 7, "minute": 48}
